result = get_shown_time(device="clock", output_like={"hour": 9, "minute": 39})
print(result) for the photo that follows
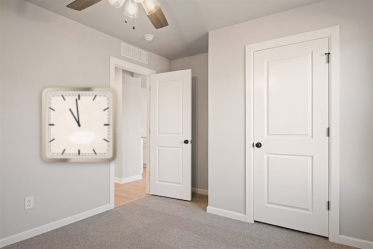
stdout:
{"hour": 10, "minute": 59}
